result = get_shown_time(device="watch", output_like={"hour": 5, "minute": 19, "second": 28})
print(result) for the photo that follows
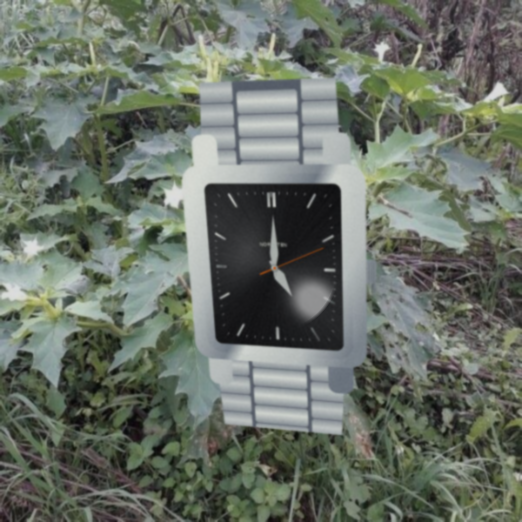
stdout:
{"hour": 5, "minute": 0, "second": 11}
